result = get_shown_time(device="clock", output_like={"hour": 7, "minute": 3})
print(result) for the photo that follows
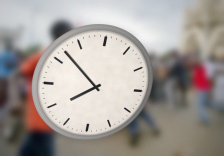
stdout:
{"hour": 7, "minute": 52}
